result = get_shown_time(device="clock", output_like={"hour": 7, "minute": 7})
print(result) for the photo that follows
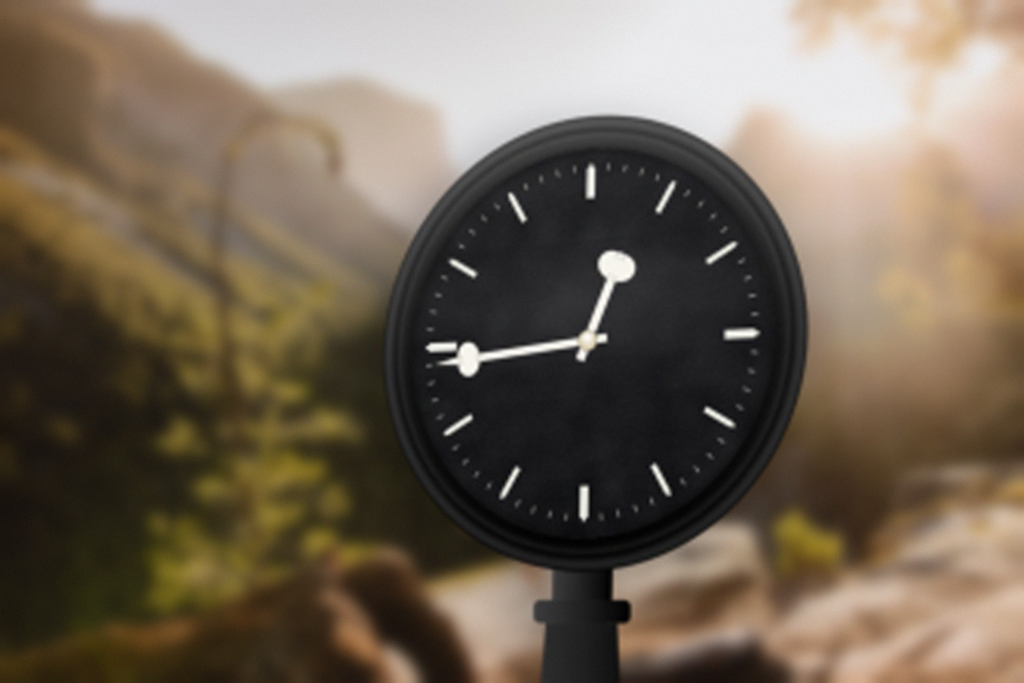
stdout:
{"hour": 12, "minute": 44}
